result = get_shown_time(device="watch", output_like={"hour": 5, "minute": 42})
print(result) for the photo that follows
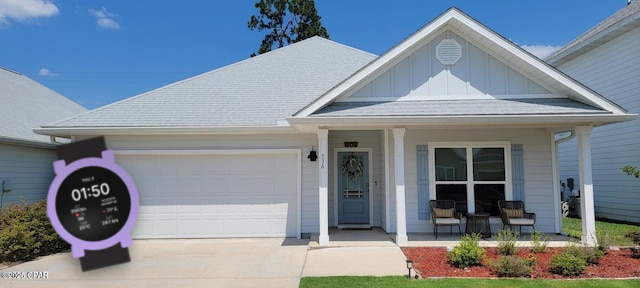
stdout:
{"hour": 1, "minute": 50}
